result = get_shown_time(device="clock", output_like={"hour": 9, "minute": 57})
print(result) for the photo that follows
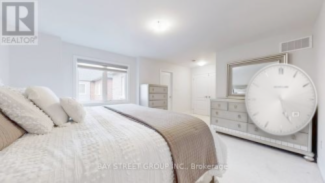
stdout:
{"hour": 5, "minute": 26}
